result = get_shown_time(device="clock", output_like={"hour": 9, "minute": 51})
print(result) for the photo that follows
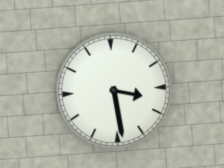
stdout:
{"hour": 3, "minute": 29}
